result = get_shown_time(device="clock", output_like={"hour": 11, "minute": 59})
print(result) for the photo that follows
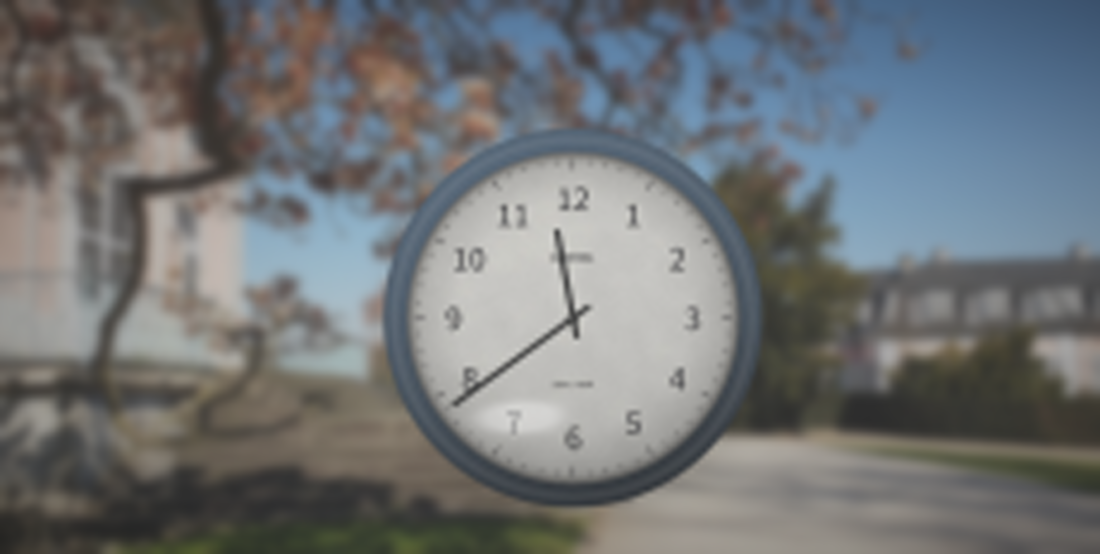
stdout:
{"hour": 11, "minute": 39}
